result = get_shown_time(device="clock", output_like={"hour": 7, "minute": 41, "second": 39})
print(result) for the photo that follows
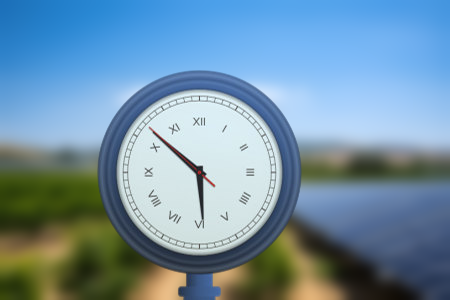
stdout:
{"hour": 5, "minute": 51, "second": 52}
